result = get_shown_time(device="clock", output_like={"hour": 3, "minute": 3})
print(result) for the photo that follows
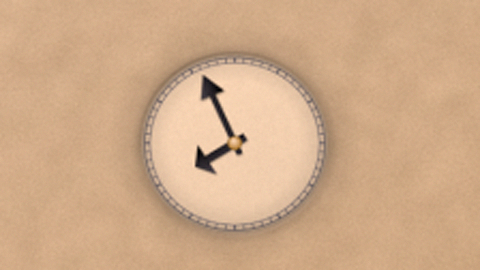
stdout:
{"hour": 7, "minute": 56}
